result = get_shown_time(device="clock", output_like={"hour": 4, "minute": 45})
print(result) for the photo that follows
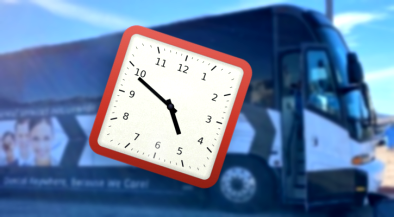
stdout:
{"hour": 4, "minute": 49}
